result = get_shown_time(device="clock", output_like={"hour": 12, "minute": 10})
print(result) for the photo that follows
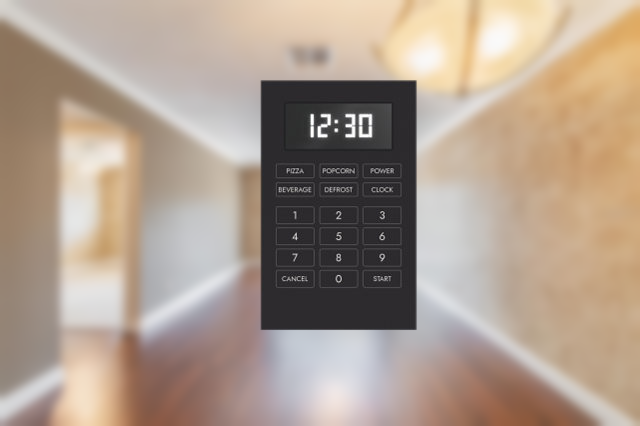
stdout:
{"hour": 12, "minute": 30}
